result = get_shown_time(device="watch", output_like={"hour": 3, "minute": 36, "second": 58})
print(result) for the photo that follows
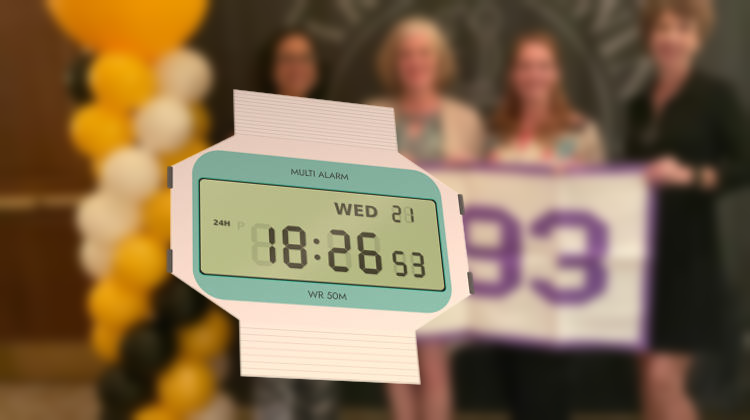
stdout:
{"hour": 18, "minute": 26, "second": 53}
